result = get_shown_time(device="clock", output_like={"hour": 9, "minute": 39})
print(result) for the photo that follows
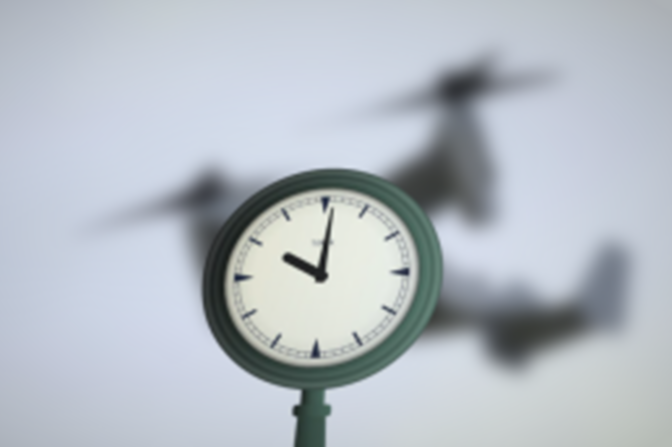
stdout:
{"hour": 10, "minute": 1}
